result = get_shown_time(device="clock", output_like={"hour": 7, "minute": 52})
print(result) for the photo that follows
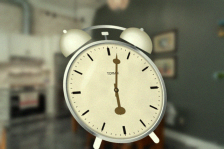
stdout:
{"hour": 6, "minute": 2}
